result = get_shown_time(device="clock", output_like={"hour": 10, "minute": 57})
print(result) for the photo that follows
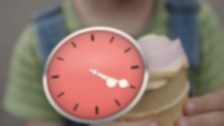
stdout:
{"hour": 4, "minute": 20}
